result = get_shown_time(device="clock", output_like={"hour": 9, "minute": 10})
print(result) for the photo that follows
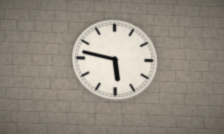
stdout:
{"hour": 5, "minute": 47}
